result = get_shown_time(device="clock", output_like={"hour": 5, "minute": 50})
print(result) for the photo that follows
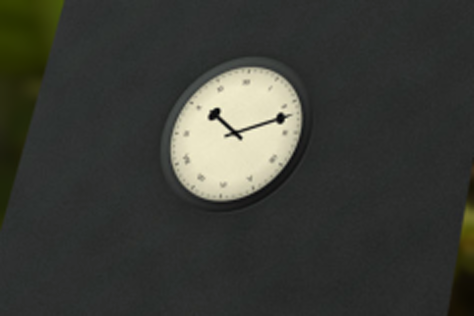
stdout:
{"hour": 10, "minute": 12}
